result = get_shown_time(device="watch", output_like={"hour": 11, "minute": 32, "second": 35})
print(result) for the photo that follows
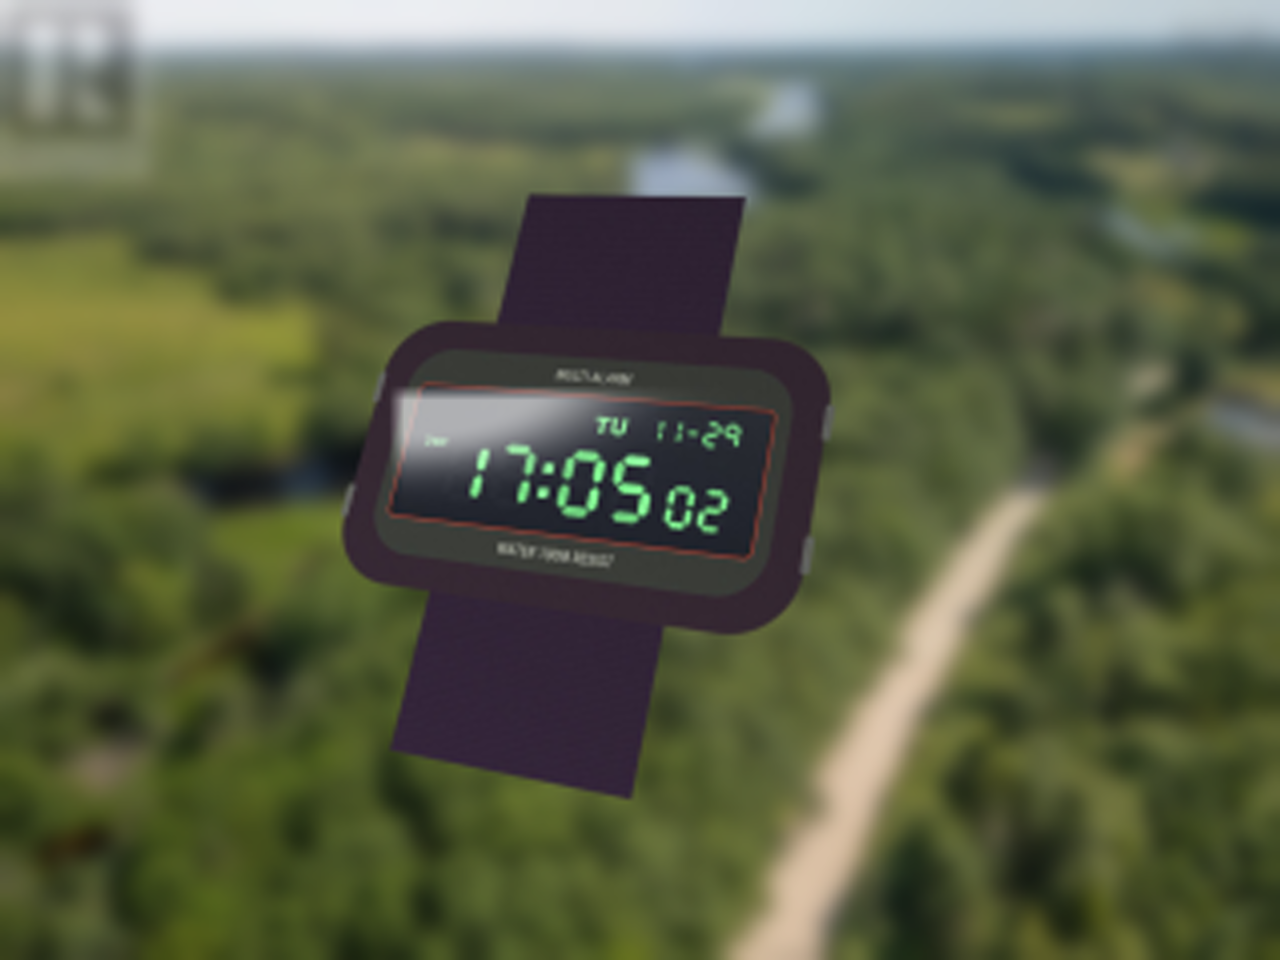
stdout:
{"hour": 17, "minute": 5, "second": 2}
